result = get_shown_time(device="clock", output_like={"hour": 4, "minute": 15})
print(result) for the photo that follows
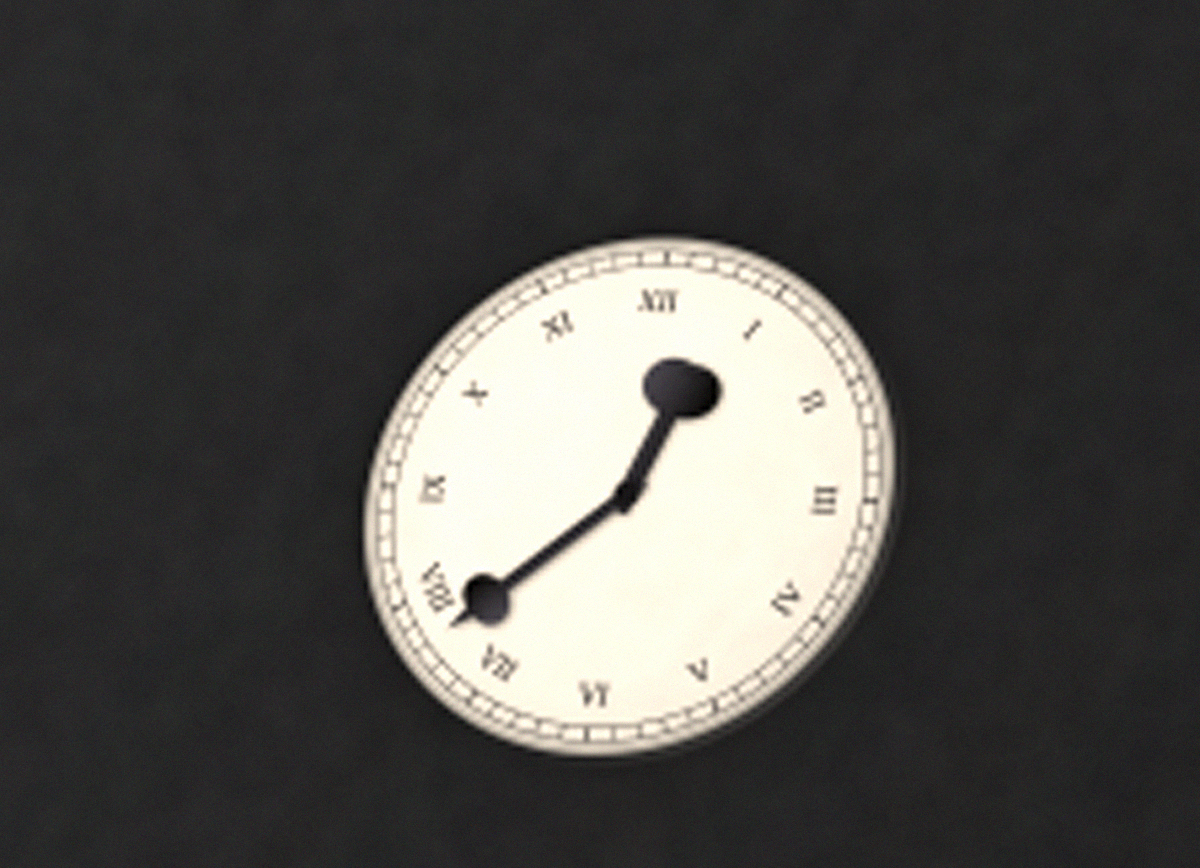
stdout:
{"hour": 12, "minute": 38}
